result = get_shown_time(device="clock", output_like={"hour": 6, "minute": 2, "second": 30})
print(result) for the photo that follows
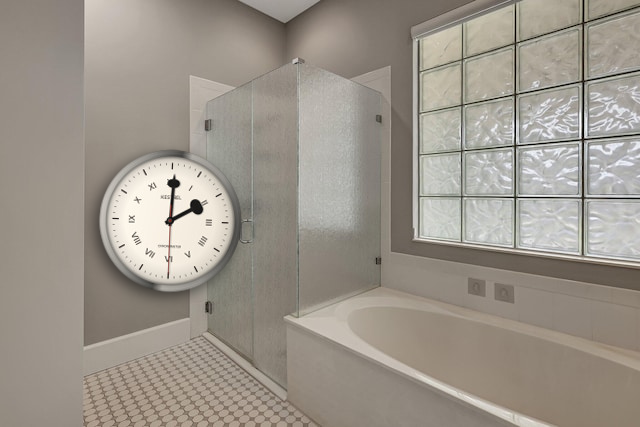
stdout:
{"hour": 2, "minute": 0, "second": 30}
